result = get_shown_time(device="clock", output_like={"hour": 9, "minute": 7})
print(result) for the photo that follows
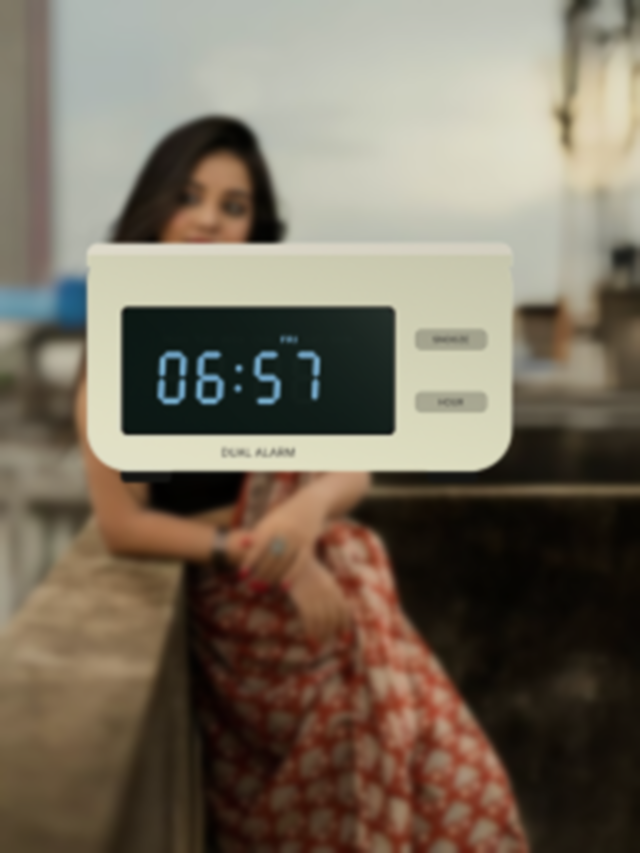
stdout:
{"hour": 6, "minute": 57}
